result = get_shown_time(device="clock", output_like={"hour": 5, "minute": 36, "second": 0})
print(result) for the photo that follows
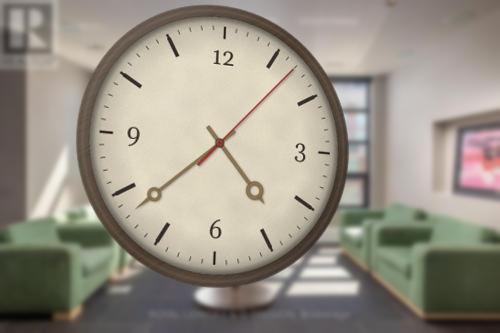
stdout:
{"hour": 4, "minute": 38, "second": 7}
